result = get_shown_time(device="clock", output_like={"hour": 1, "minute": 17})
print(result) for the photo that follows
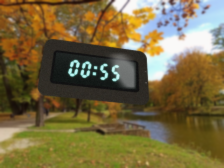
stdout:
{"hour": 0, "minute": 55}
